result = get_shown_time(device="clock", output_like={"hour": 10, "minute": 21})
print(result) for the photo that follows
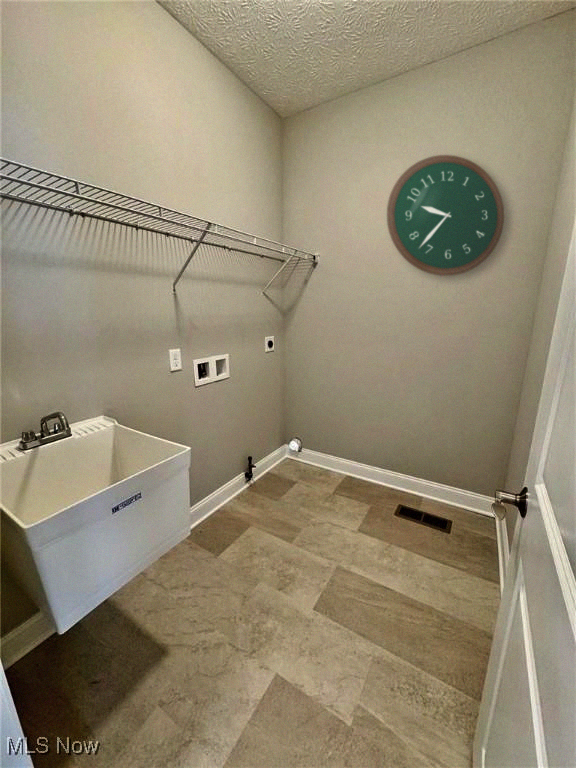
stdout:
{"hour": 9, "minute": 37}
